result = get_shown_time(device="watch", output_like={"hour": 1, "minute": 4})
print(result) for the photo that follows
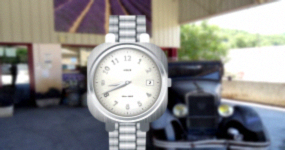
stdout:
{"hour": 8, "minute": 41}
